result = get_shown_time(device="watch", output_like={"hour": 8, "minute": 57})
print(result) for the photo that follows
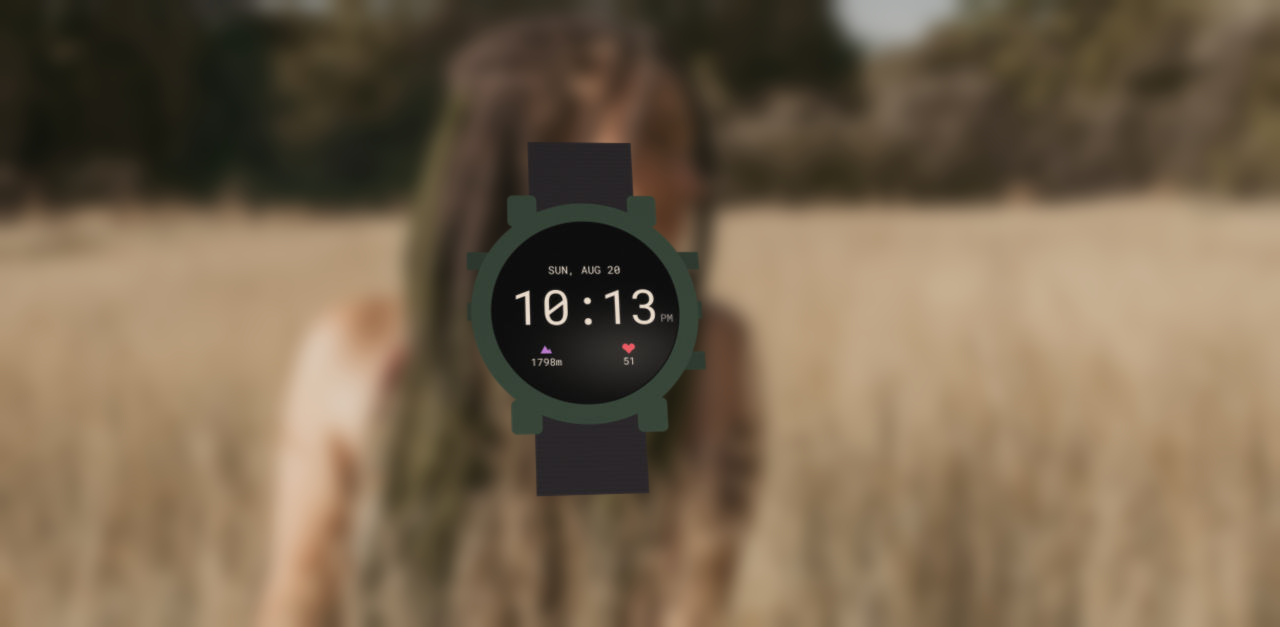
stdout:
{"hour": 10, "minute": 13}
